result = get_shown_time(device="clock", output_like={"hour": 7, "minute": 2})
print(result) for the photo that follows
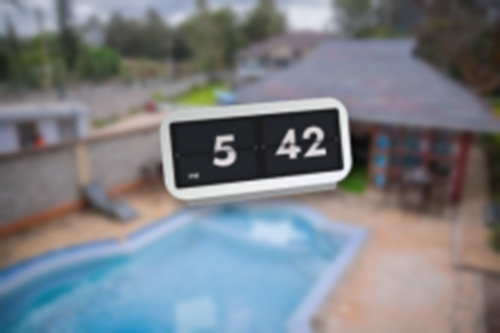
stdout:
{"hour": 5, "minute": 42}
